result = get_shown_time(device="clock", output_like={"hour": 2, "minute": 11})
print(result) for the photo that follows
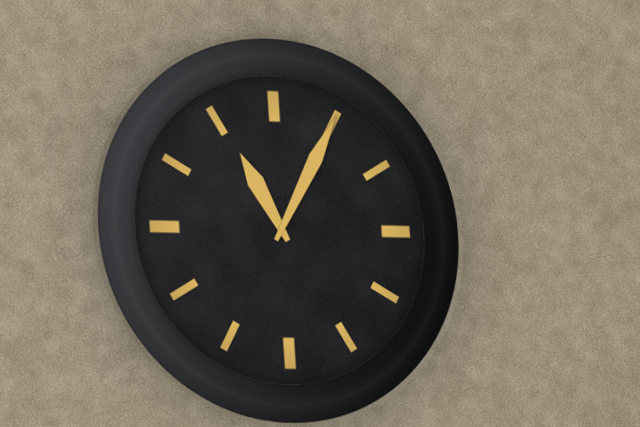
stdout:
{"hour": 11, "minute": 5}
